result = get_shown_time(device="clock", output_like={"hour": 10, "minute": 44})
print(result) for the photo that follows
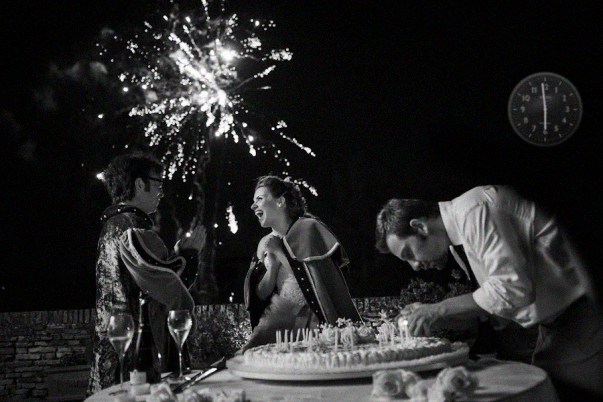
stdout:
{"hour": 5, "minute": 59}
